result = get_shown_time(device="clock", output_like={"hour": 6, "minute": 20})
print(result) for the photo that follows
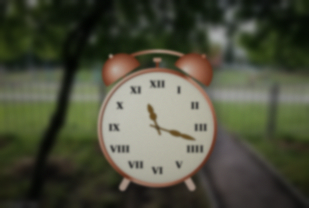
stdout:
{"hour": 11, "minute": 18}
